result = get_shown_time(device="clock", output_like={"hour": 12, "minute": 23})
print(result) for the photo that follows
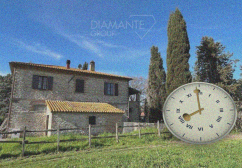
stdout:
{"hour": 7, "minute": 59}
